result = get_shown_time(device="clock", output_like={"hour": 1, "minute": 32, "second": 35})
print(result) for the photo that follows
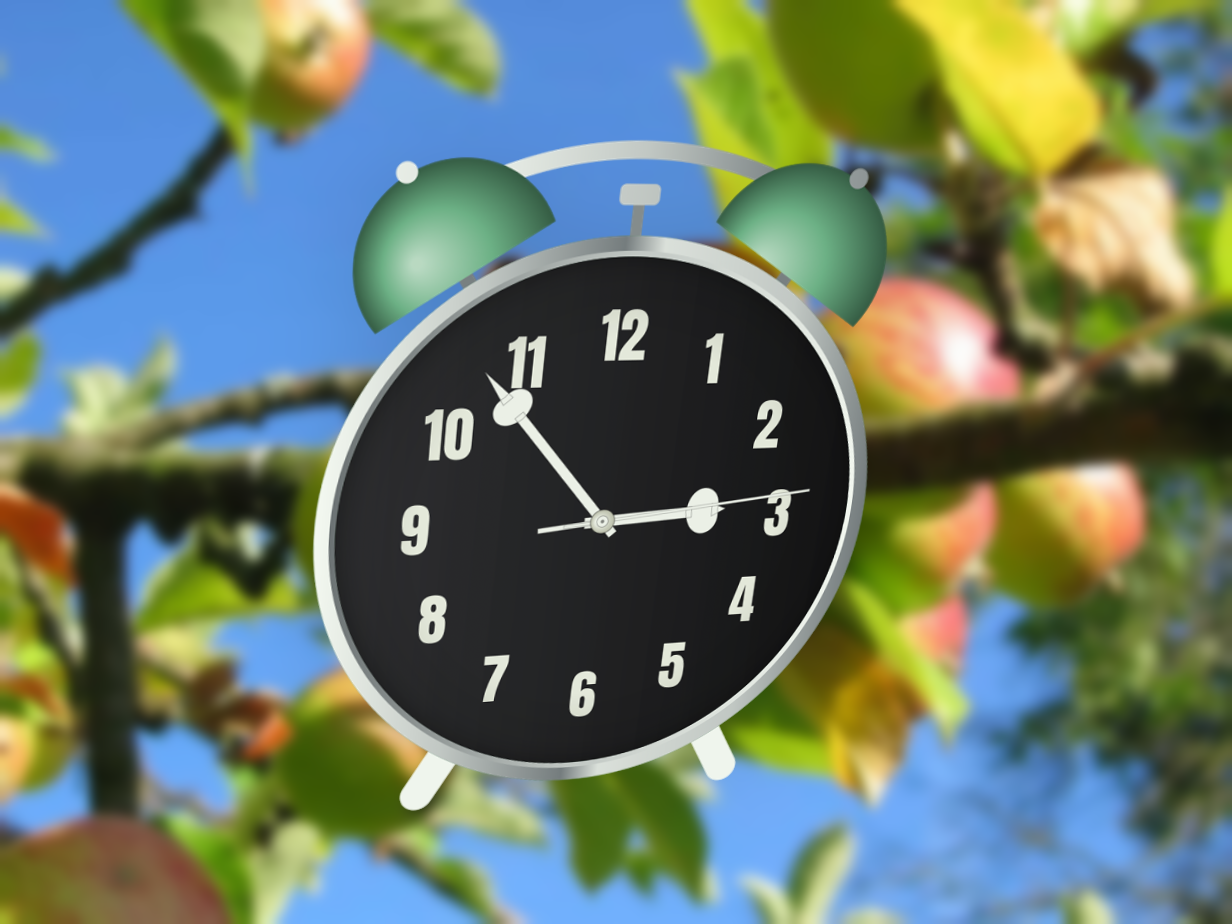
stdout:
{"hour": 2, "minute": 53, "second": 14}
